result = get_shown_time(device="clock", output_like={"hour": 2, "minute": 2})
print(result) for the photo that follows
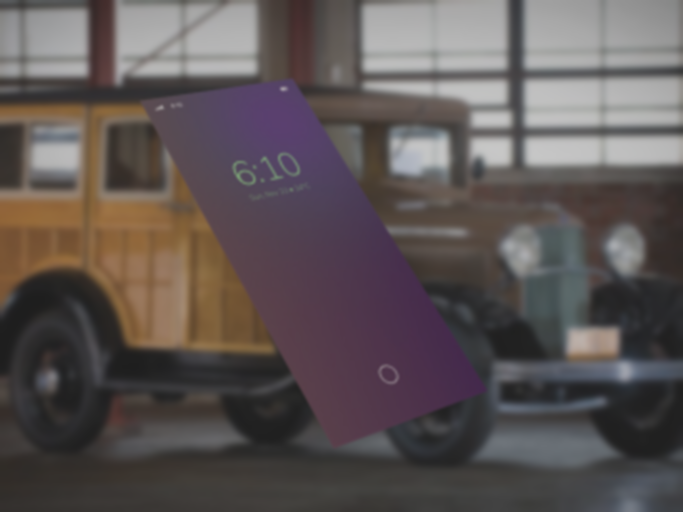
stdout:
{"hour": 6, "minute": 10}
